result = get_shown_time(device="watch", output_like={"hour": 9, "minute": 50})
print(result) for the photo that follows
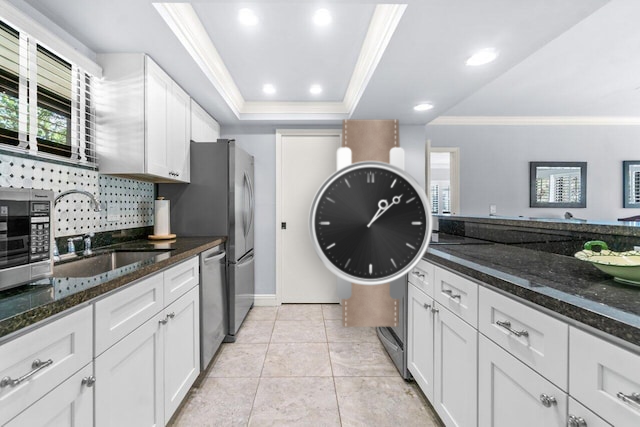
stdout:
{"hour": 1, "minute": 8}
